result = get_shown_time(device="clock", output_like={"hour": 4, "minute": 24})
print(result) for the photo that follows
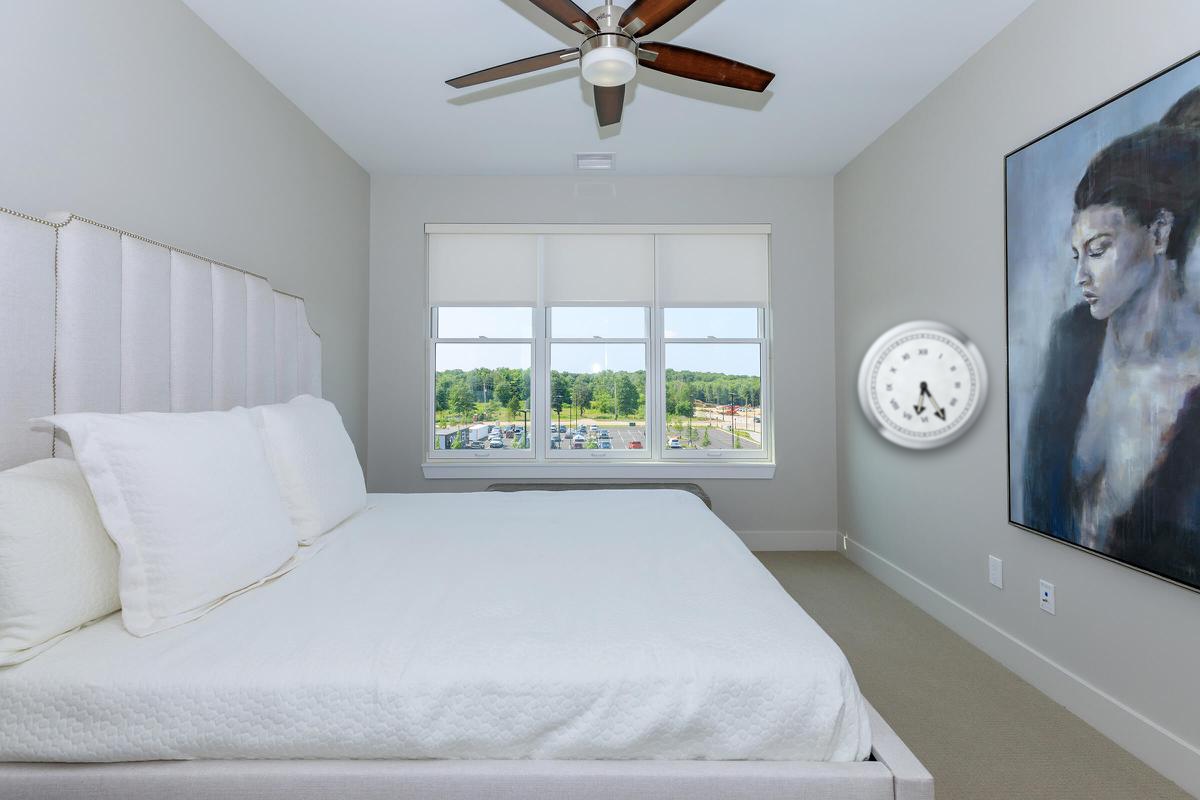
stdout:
{"hour": 6, "minute": 25}
